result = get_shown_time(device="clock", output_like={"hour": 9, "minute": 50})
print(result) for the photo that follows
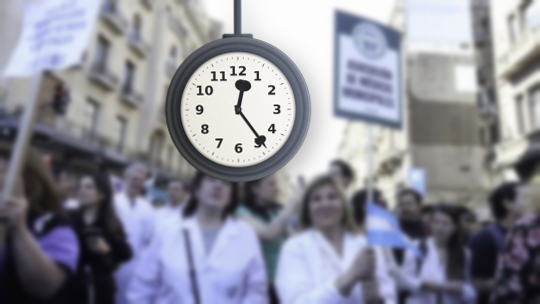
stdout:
{"hour": 12, "minute": 24}
